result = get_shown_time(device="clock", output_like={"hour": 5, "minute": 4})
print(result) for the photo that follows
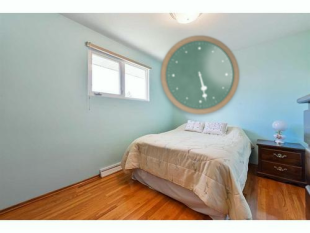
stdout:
{"hour": 5, "minute": 28}
